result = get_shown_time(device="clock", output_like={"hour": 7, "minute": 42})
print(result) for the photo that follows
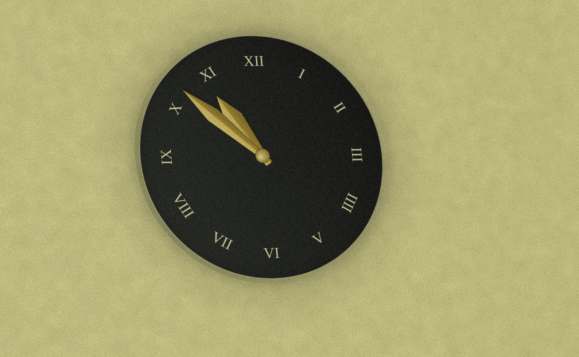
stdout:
{"hour": 10, "minute": 52}
